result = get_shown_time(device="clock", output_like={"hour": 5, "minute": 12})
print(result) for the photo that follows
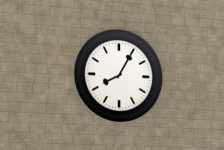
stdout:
{"hour": 8, "minute": 5}
